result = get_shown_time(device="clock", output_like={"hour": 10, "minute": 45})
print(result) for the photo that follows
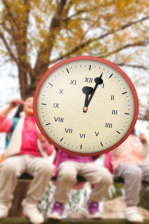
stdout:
{"hour": 12, "minute": 3}
